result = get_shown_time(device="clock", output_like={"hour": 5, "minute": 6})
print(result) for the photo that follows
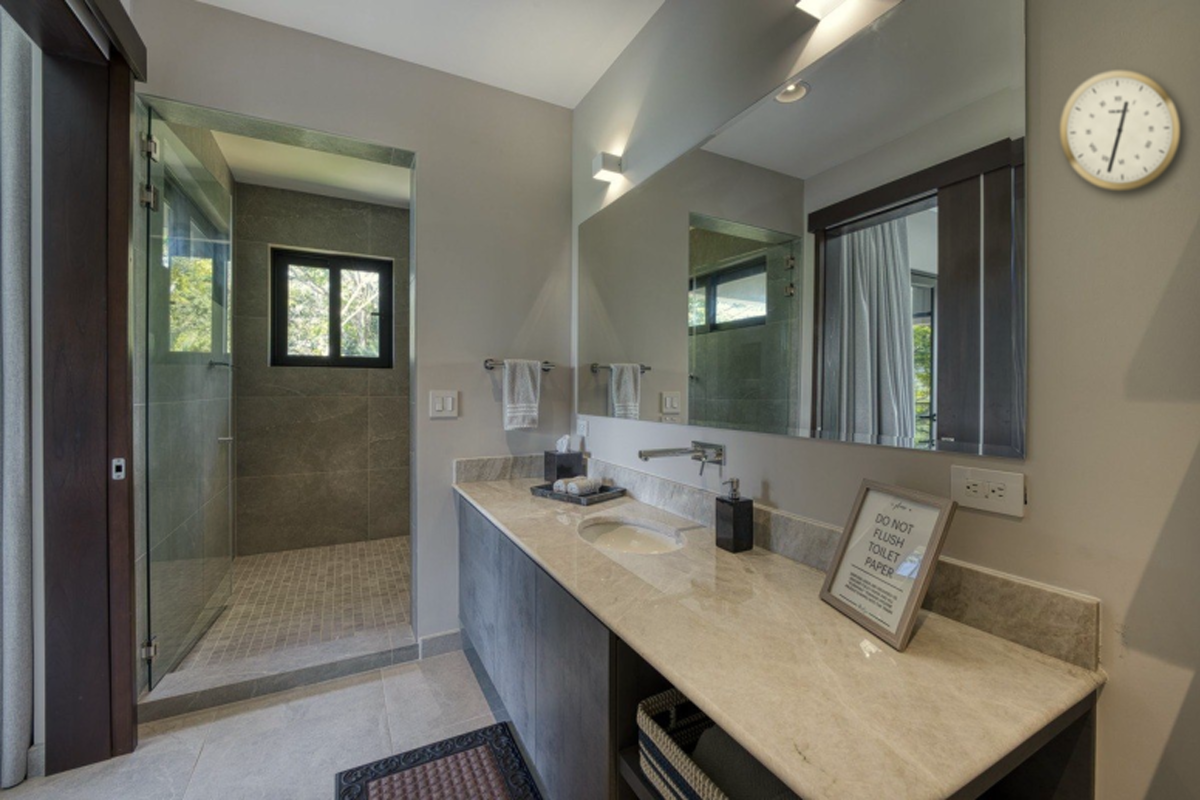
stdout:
{"hour": 12, "minute": 33}
